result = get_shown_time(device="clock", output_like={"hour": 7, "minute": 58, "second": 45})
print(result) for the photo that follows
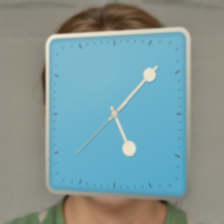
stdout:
{"hour": 5, "minute": 7, "second": 38}
